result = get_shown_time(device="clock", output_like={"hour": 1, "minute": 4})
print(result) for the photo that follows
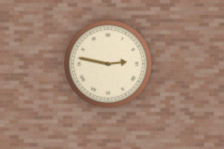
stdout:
{"hour": 2, "minute": 47}
